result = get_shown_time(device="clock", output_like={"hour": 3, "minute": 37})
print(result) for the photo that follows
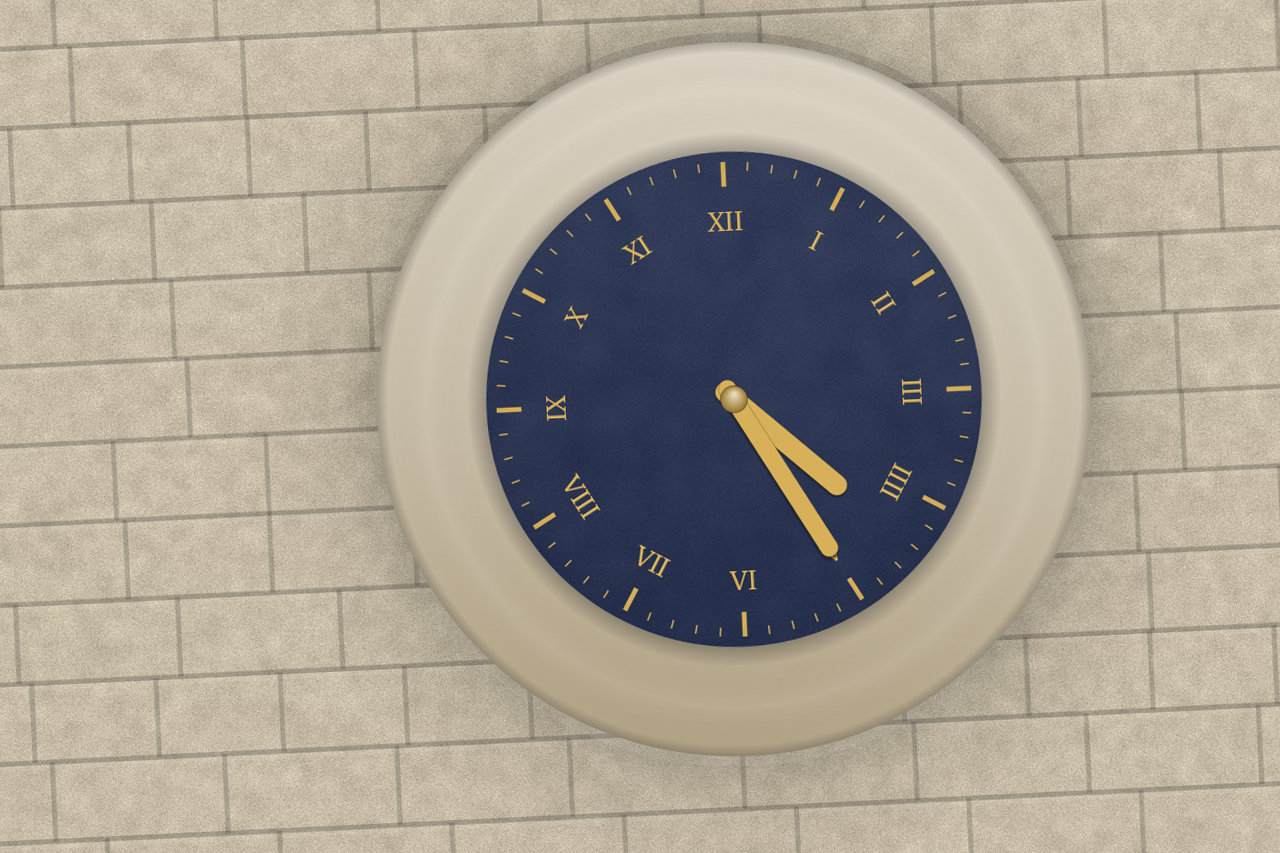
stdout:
{"hour": 4, "minute": 25}
